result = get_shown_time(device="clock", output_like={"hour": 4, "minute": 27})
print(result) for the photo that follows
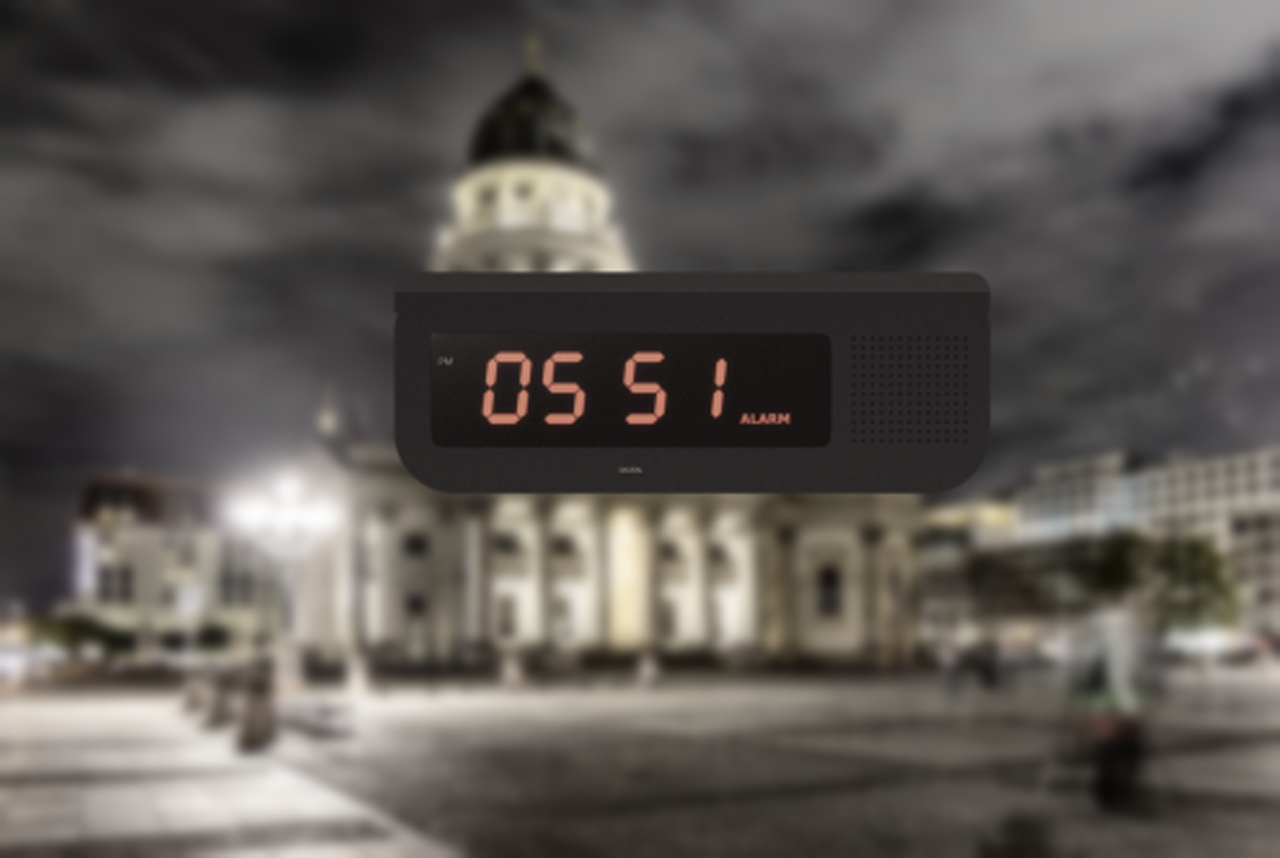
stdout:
{"hour": 5, "minute": 51}
